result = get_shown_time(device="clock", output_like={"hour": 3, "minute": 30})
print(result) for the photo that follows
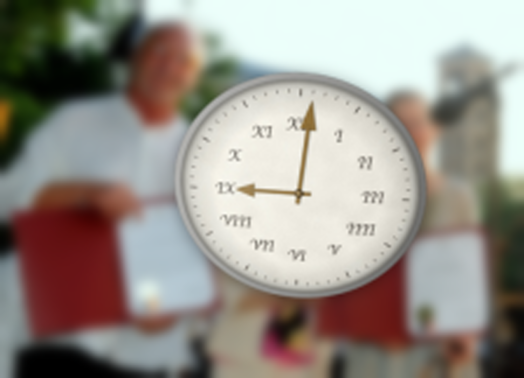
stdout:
{"hour": 9, "minute": 1}
